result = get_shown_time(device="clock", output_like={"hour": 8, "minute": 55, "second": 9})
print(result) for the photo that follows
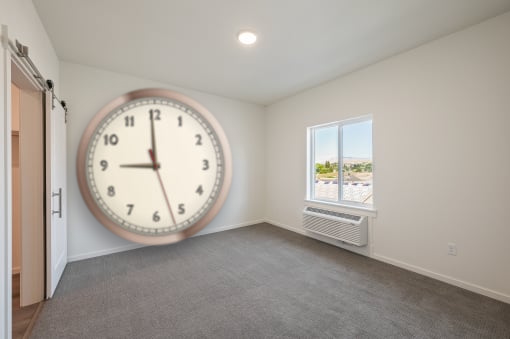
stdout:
{"hour": 8, "minute": 59, "second": 27}
